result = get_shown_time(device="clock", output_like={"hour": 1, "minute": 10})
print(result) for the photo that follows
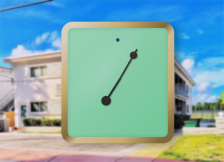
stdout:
{"hour": 7, "minute": 5}
